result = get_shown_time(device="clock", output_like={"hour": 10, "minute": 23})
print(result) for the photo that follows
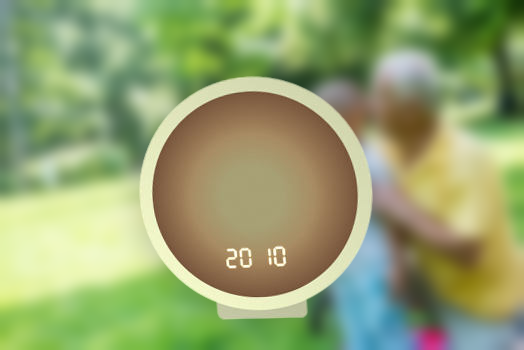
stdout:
{"hour": 20, "minute": 10}
